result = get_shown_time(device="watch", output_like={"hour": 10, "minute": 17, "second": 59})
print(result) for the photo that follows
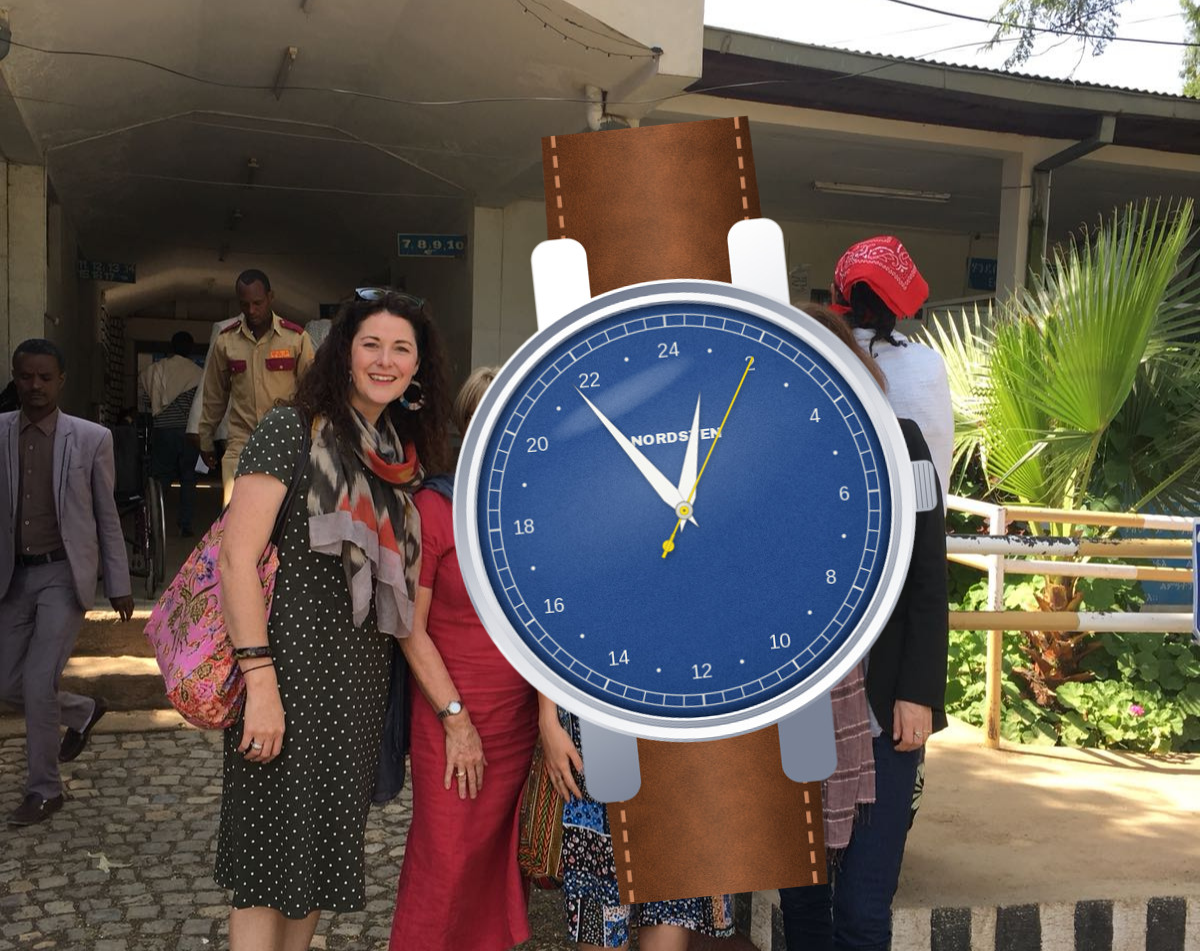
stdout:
{"hour": 0, "minute": 54, "second": 5}
